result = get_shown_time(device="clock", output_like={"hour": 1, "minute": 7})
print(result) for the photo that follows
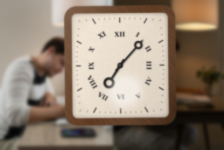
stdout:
{"hour": 7, "minute": 7}
